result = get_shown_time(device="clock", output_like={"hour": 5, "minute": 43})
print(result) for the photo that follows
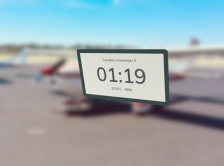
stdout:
{"hour": 1, "minute": 19}
